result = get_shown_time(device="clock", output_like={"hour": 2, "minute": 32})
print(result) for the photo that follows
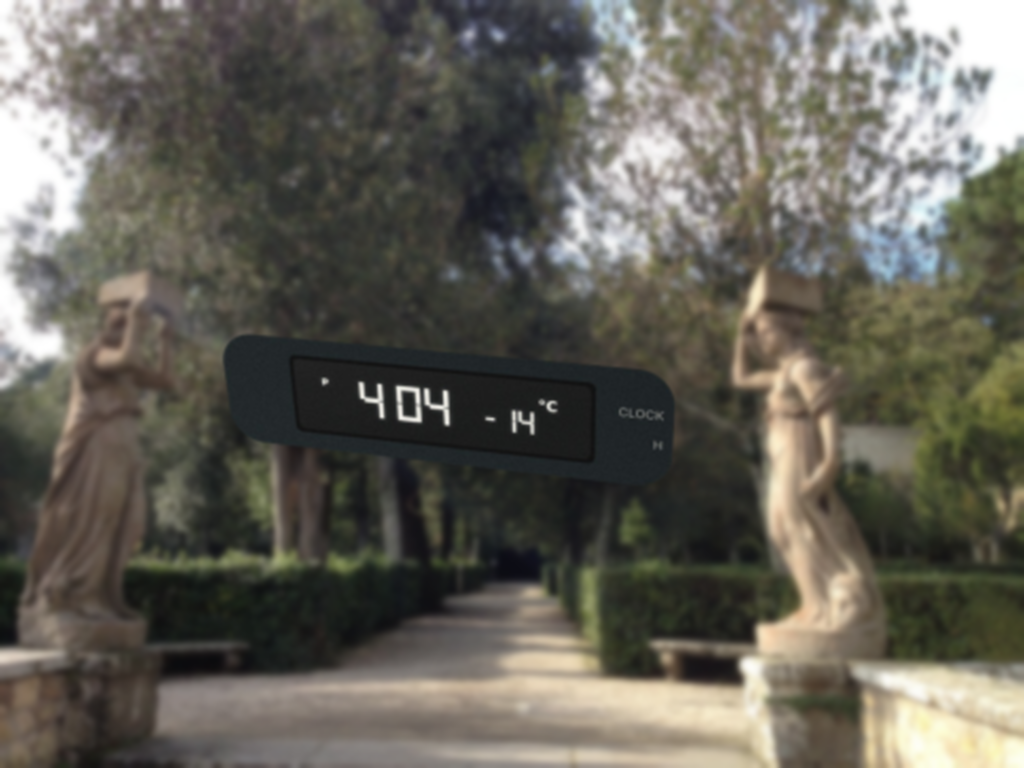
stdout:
{"hour": 4, "minute": 4}
